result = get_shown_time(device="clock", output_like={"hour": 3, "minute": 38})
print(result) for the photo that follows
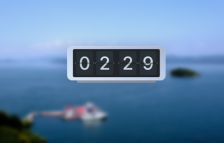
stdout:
{"hour": 2, "minute": 29}
